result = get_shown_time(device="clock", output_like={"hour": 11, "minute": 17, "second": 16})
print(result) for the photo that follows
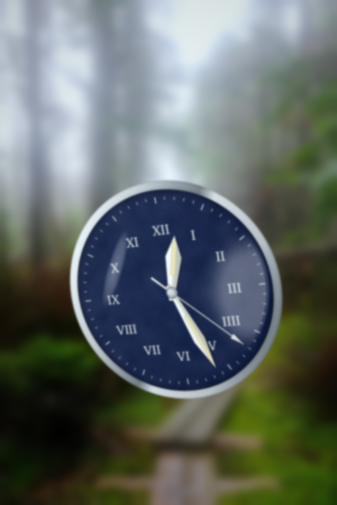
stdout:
{"hour": 12, "minute": 26, "second": 22}
